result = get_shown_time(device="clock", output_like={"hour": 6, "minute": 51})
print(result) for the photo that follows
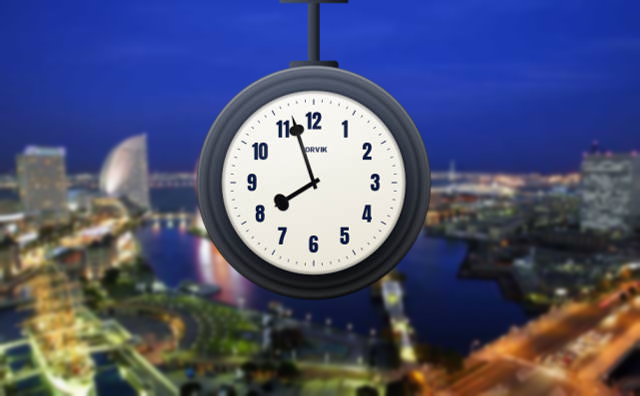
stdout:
{"hour": 7, "minute": 57}
